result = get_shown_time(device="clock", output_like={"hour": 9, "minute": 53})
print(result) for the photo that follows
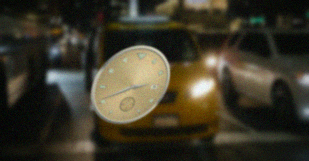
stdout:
{"hour": 2, "minute": 41}
